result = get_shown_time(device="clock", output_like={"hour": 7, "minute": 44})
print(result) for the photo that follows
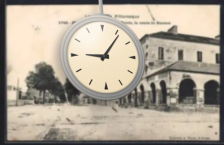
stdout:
{"hour": 9, "minute": 6}
